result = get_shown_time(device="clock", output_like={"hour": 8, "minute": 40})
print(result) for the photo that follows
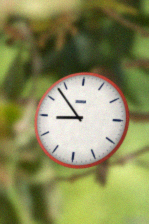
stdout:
{"hour": 8, "minute": 53}
